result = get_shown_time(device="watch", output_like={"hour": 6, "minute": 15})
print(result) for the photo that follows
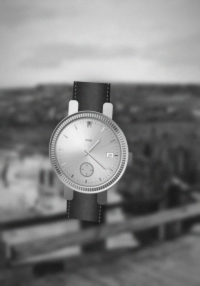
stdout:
{"hour": 1, "minute": 21}
